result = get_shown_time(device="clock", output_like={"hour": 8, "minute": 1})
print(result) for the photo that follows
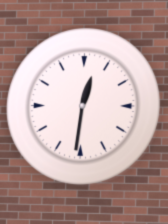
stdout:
{"hour": 12, "minute": 31}
